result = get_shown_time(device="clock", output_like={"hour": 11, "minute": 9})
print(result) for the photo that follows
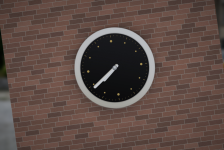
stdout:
{"hour": 7, "minute": 39}
